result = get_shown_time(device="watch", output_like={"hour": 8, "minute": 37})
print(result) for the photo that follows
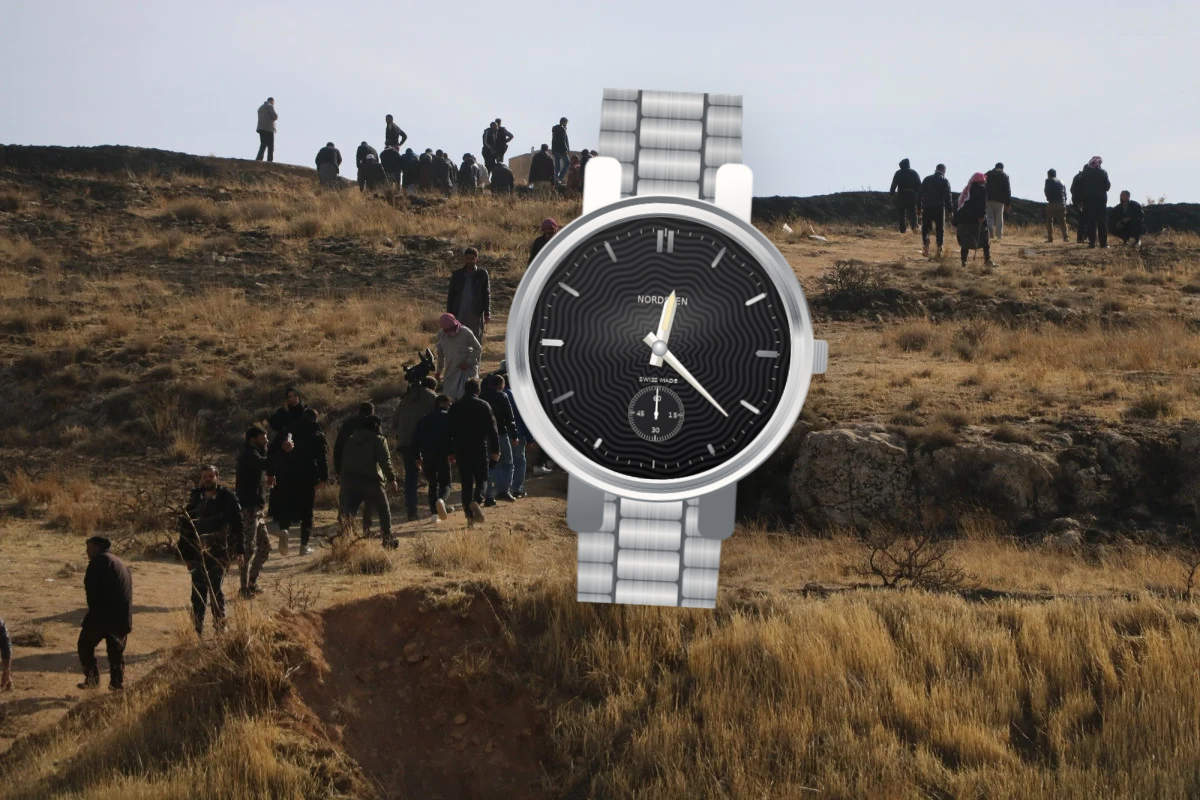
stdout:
{"hour": 12, "minute": 22}
